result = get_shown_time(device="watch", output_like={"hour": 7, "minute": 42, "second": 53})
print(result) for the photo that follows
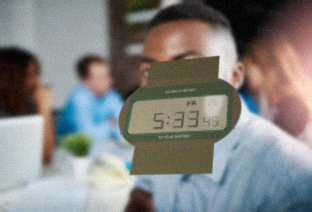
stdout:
{"hour": 5, "minute": 33, "second": 45}
